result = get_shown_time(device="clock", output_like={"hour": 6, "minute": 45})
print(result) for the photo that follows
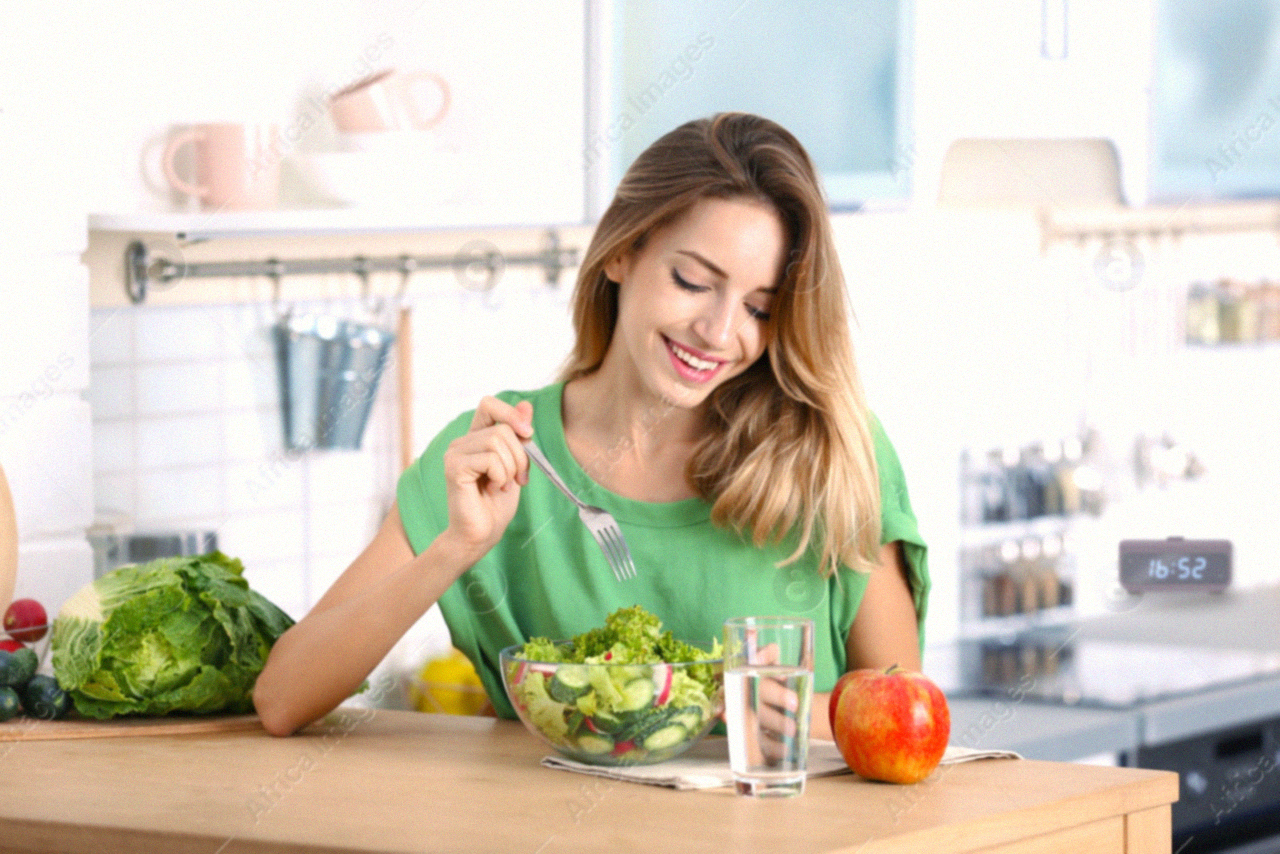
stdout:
{"hour": 16, "minute": 52}
